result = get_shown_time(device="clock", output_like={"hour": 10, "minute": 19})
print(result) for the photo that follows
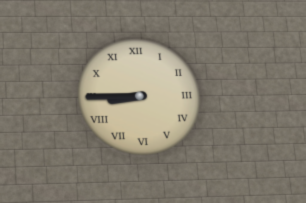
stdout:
{"hour": 8, "minute": 45}
